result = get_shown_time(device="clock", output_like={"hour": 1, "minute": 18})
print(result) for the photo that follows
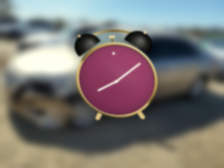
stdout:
{"hour": 8, "minute": 9}
